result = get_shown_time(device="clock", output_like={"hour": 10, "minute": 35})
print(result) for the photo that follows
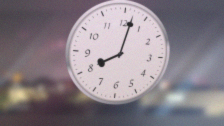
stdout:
{"hour": 8, "minute": 2}
